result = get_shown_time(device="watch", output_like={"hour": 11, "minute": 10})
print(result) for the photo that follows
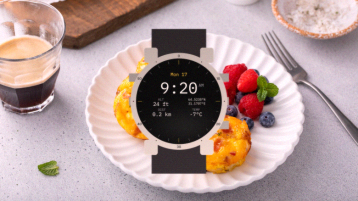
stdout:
{"hour": 9, "minute": 20}
